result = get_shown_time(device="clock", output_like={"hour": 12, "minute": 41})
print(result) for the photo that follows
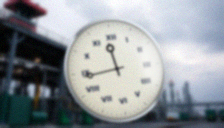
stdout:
{"hour": 11, "minute": 44}
